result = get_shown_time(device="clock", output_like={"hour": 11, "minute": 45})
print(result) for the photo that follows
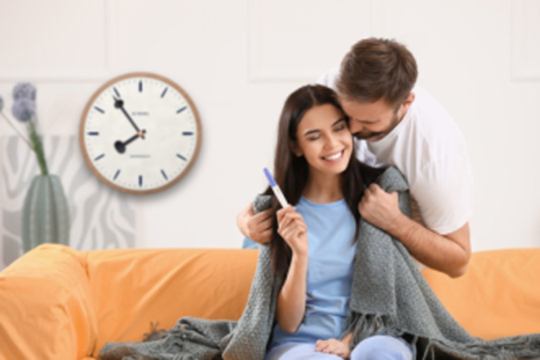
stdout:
{"hour": 7, "minute": 54}
